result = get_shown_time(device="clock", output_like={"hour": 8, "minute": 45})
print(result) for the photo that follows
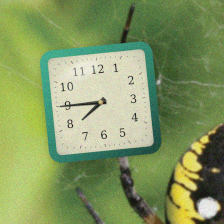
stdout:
{"hour": 7, "minute": 45}
